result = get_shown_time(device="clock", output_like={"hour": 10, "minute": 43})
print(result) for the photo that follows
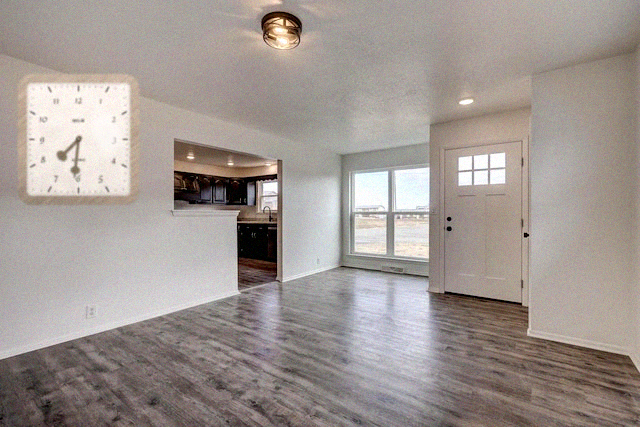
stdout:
{"hour": 7, "minute": 31}
